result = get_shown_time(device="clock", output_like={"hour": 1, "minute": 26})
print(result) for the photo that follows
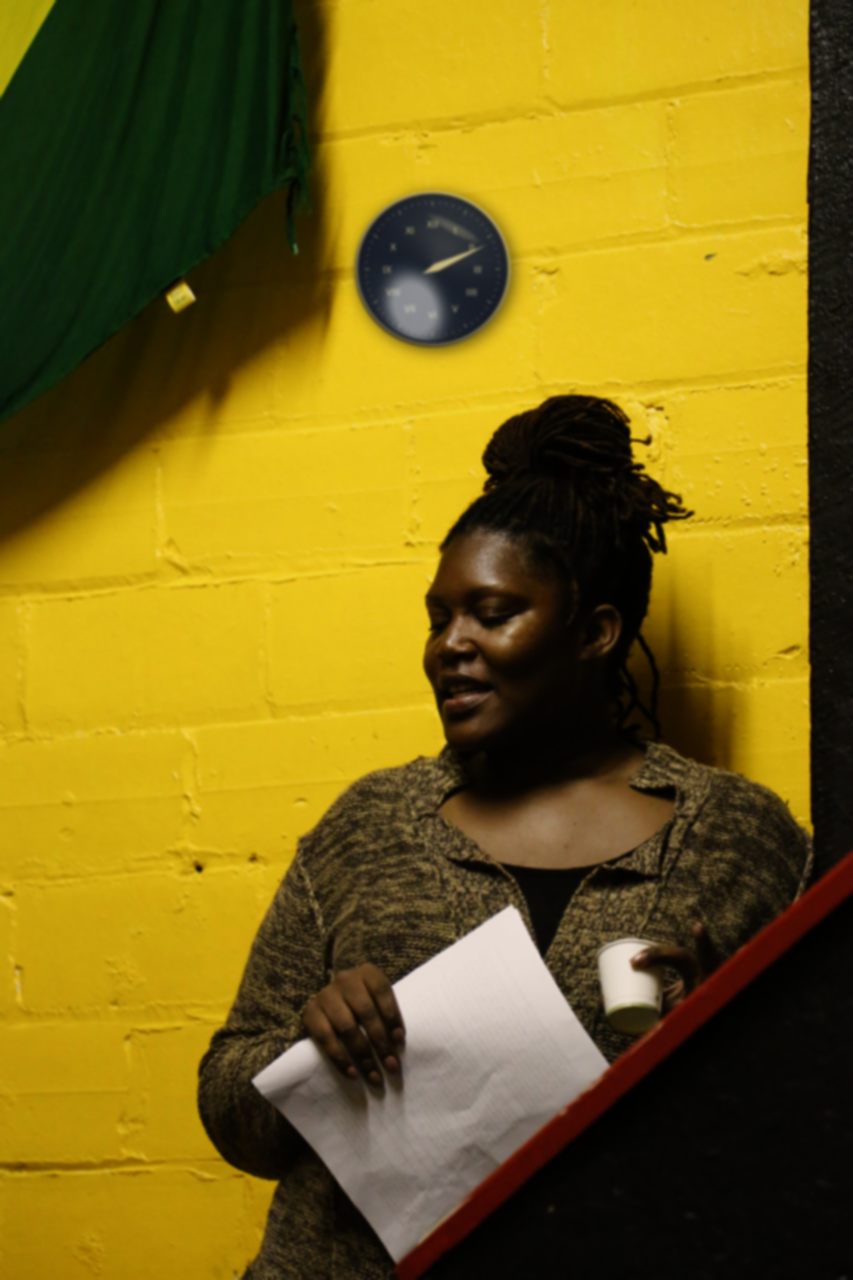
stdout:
{"hour": 2, "minute": 11}
